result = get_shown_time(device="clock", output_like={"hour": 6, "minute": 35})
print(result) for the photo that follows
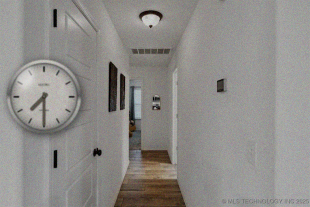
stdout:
{"hour": 7, "minute": 30}
